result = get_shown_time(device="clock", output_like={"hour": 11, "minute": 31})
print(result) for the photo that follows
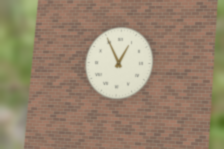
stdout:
{"hour": 12, "minute": 55}
